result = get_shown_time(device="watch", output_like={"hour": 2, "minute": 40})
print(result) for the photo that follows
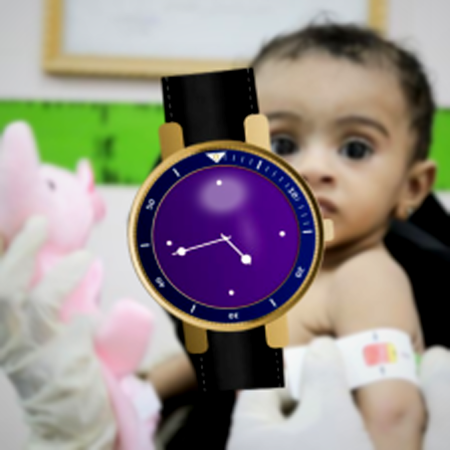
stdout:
{"hour": 4, "minute": 43}
